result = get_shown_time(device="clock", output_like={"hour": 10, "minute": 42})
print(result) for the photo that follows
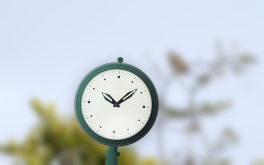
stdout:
{"hour": 10, "minute": 8}
